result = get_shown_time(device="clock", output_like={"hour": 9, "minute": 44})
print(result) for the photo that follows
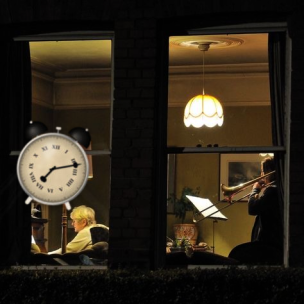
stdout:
{"hour": 7, "minute": 12}
